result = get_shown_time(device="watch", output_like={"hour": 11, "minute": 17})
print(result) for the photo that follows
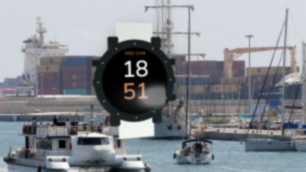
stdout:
{"hour": 18, "minute": 51}
